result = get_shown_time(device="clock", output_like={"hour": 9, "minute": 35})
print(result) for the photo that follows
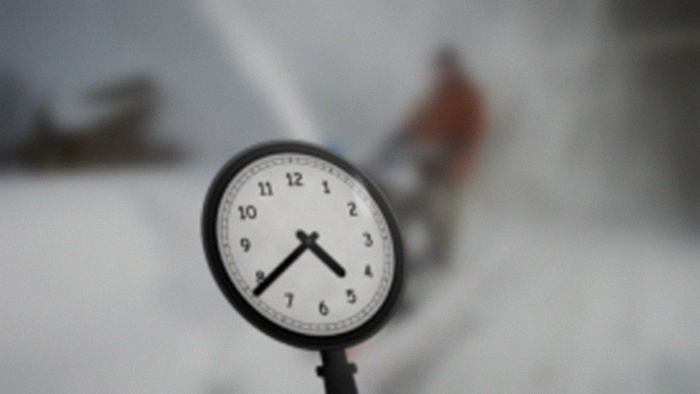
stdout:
{"hour": 4, "minute": 39}
